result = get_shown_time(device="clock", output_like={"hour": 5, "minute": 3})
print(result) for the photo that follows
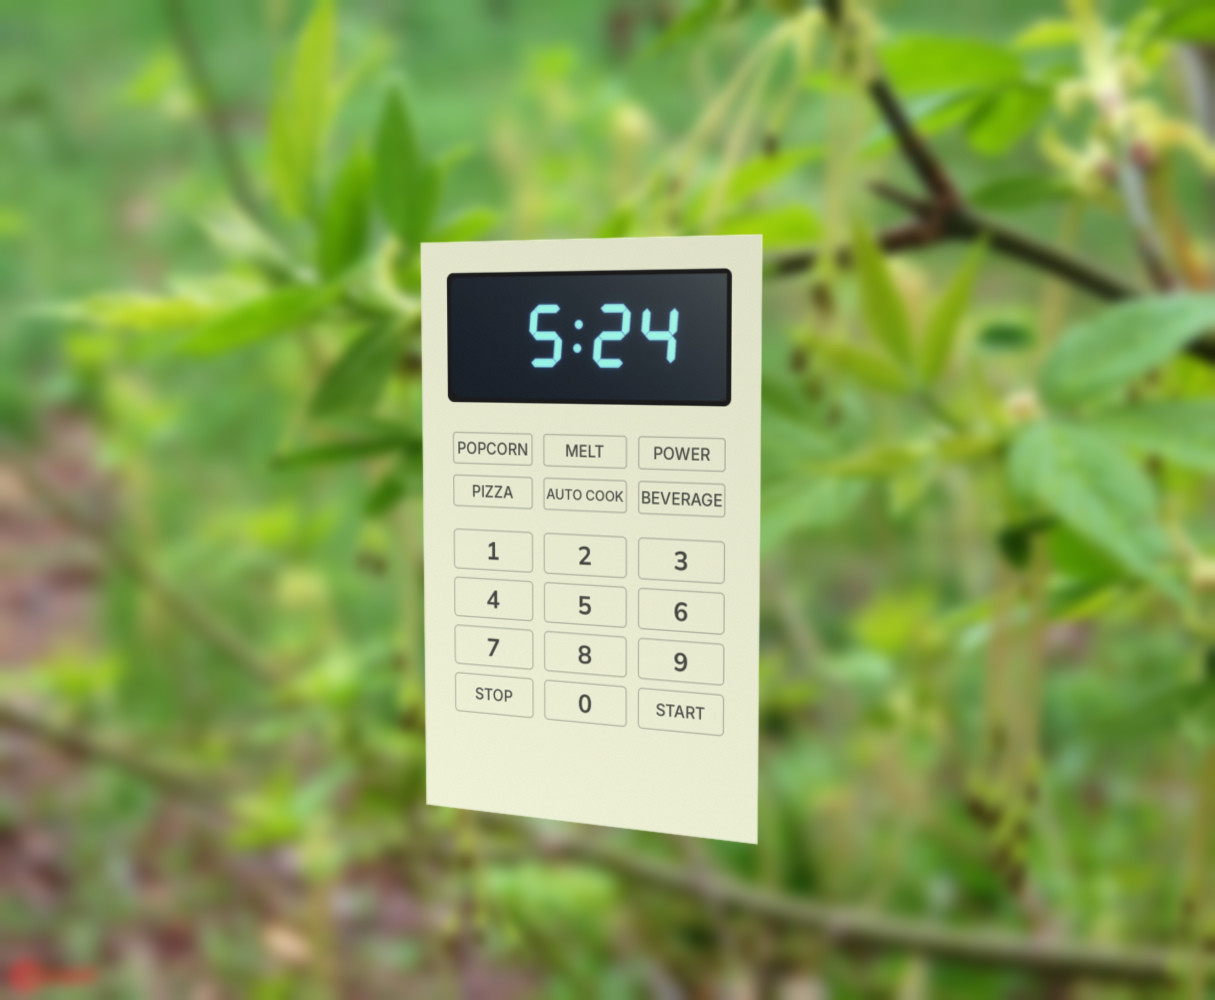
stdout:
{"hour": 5, "minute": 24}
